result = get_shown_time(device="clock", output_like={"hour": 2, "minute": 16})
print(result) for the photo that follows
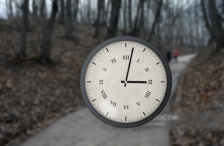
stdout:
{"hour": 3, "minute": 2}
